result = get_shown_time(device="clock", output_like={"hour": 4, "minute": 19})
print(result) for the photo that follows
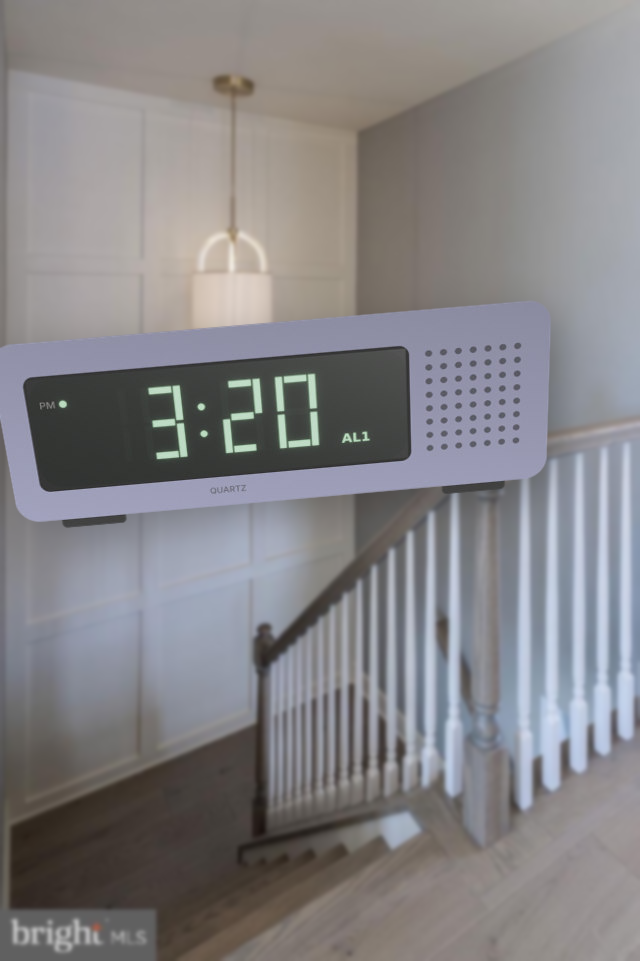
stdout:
{"hour": 3, "minute": 20}
